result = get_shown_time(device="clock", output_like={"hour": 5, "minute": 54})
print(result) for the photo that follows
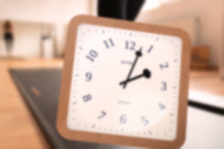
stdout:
{"hour": 2, "minute": 3}
